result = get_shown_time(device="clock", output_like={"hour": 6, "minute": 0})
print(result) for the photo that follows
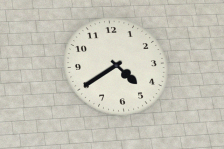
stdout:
{"hour": 4, "minute": 40}
